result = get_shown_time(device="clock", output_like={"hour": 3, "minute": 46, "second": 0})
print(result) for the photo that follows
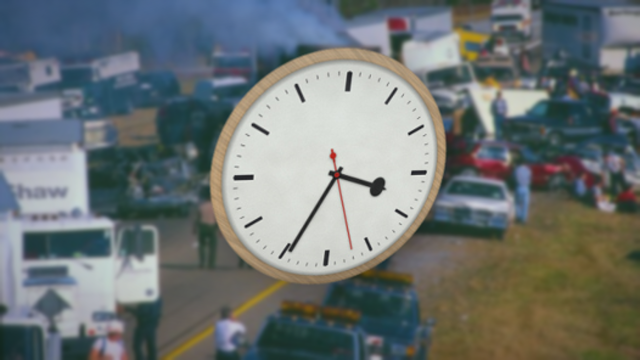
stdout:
{"hour": 3, "minute": 34, "second": 27}
